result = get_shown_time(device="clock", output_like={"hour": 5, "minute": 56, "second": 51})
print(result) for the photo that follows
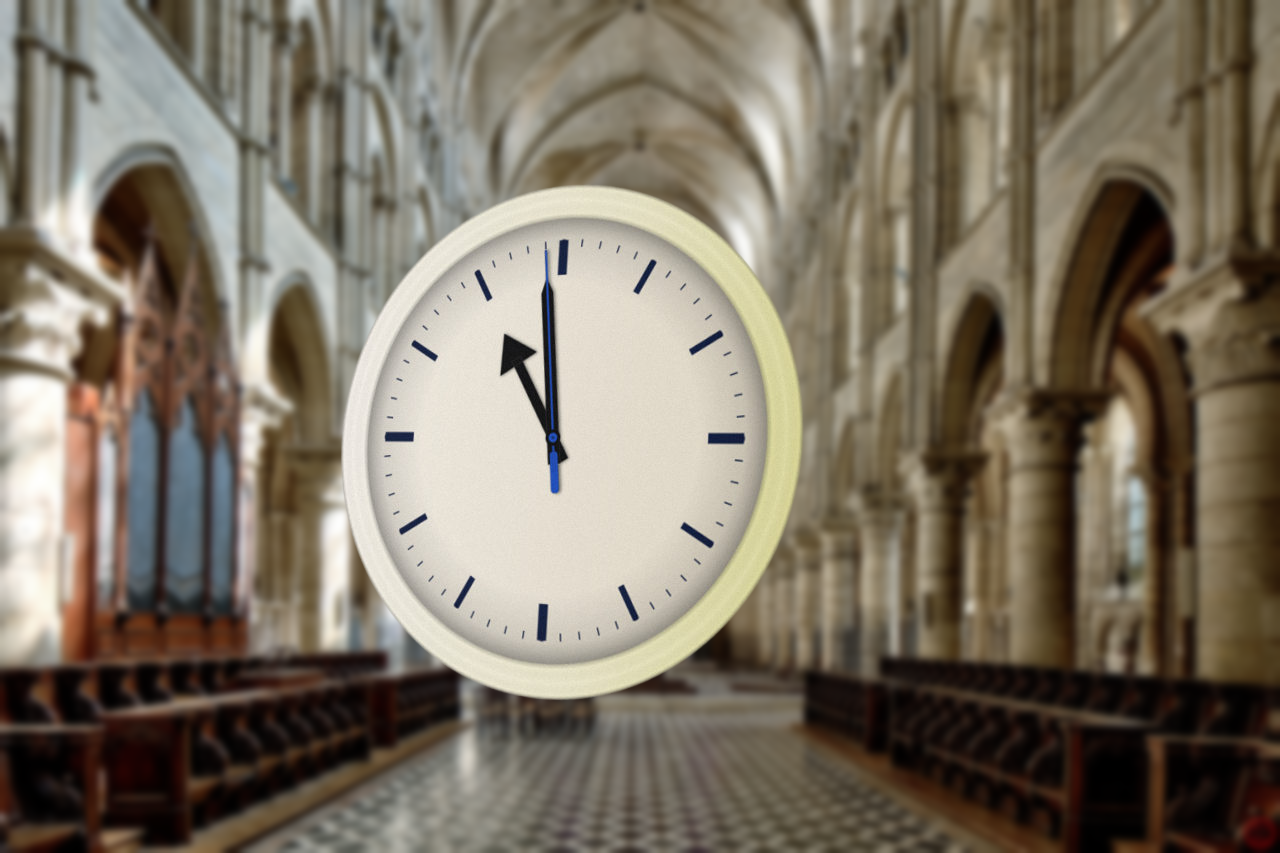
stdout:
{"hour": 10, "minute": 58, "second": 59}
